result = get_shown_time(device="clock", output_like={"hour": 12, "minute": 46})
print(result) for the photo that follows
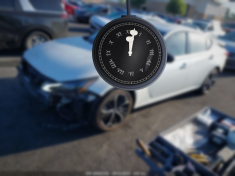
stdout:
{"hour": 12, "minute": 2}
